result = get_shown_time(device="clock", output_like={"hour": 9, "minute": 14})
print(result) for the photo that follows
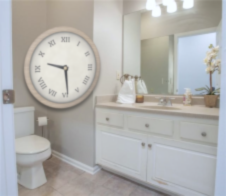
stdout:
{"hour": 9, "minute": 29}
